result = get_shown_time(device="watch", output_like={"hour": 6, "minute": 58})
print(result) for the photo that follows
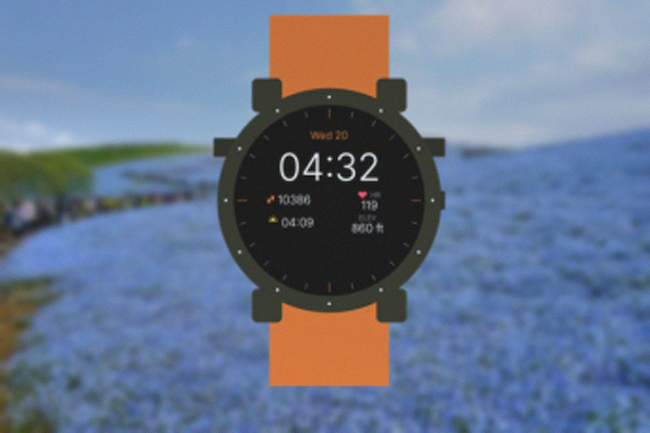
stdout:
{"hour": 4, "minute": 32}
